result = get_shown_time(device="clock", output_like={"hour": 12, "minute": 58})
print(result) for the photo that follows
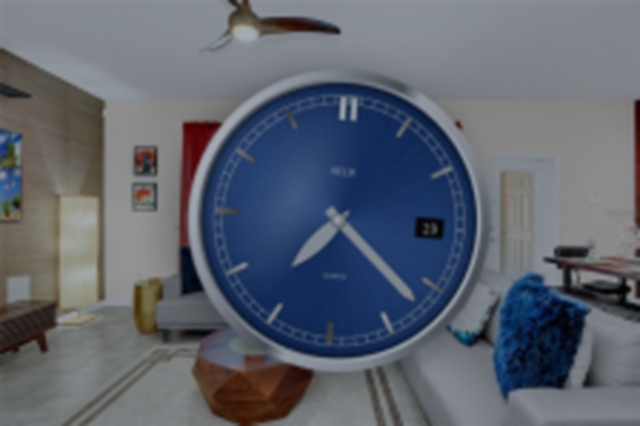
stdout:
{"hour": 7, "minute": 22}
